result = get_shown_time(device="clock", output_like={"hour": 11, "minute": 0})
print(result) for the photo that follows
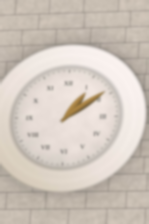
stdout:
{"hour": 1, "minute": 9}
